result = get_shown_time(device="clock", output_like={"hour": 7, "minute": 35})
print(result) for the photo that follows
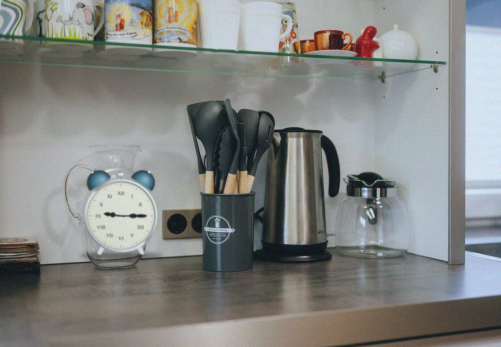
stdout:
{"hour": 9, "minute": 15}
